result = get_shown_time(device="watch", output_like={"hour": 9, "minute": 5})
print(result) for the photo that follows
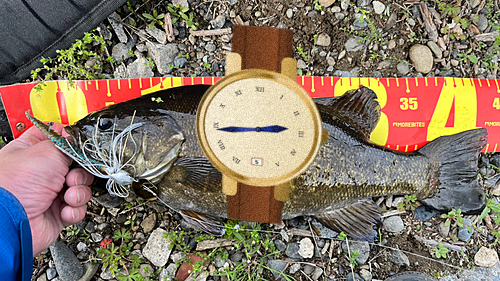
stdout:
{"hour": 2, "minute": 44}
